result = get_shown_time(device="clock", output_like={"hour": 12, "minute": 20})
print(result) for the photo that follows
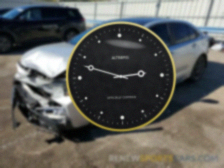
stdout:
{"hour": 2, "minute": 48}
